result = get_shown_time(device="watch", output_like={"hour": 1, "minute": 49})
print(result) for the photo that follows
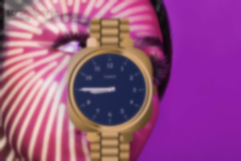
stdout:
{"hour": 8, "minute": 45}
